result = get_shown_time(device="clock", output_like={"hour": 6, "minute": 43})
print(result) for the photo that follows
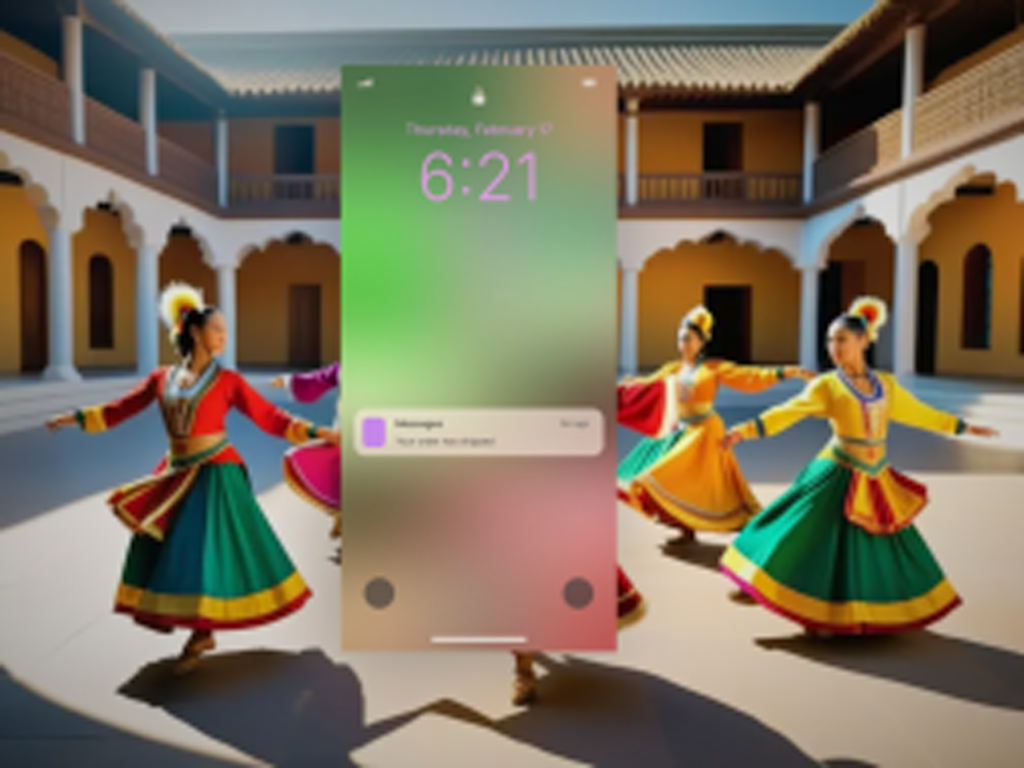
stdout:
{"hour": 6, "minute": 21}
